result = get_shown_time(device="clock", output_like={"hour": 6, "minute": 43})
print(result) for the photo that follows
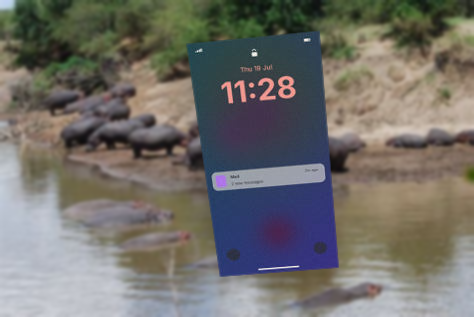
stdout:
{"hour": 11, "minute": 28}
